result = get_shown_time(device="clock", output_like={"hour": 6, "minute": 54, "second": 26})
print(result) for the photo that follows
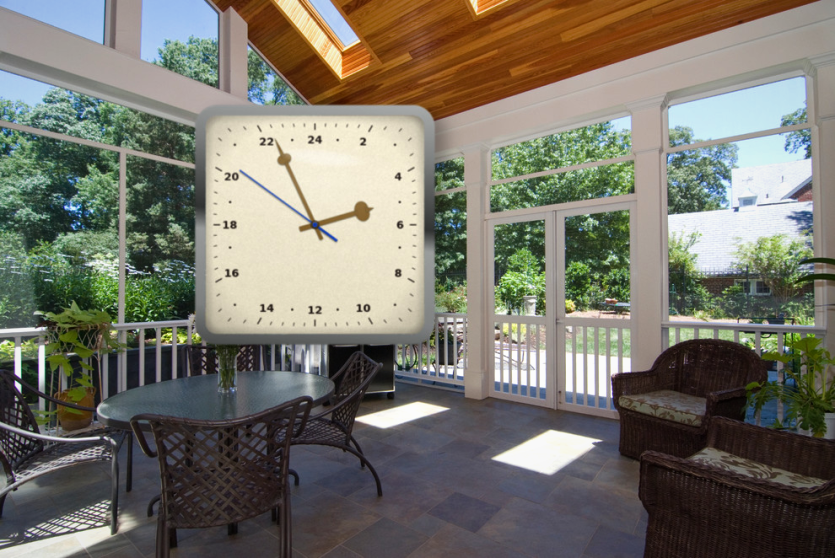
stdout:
{"hour": 4, "minute": 55, "second": 51}
